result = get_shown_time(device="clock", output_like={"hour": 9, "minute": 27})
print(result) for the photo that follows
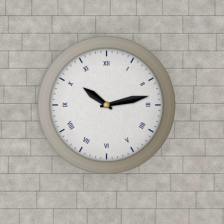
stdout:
{"hour": 10, "minute": 13}
